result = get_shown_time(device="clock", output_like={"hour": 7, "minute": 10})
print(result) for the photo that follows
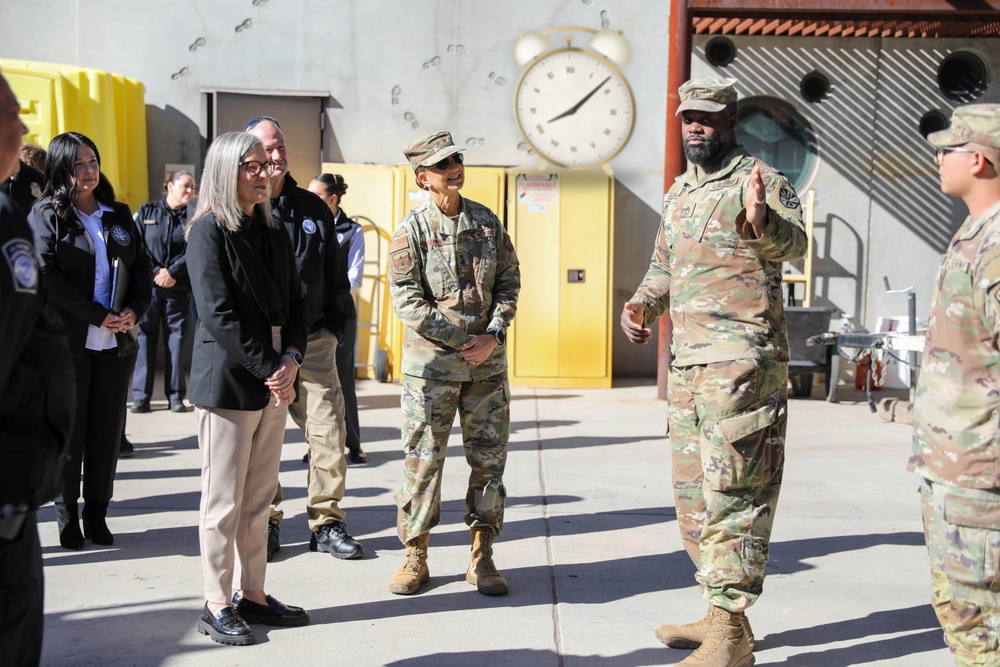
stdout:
{"hour": 8, "minute": 8}
